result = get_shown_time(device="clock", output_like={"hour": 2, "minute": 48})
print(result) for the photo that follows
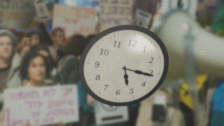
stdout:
{"hour": 5, "minute": 16}
